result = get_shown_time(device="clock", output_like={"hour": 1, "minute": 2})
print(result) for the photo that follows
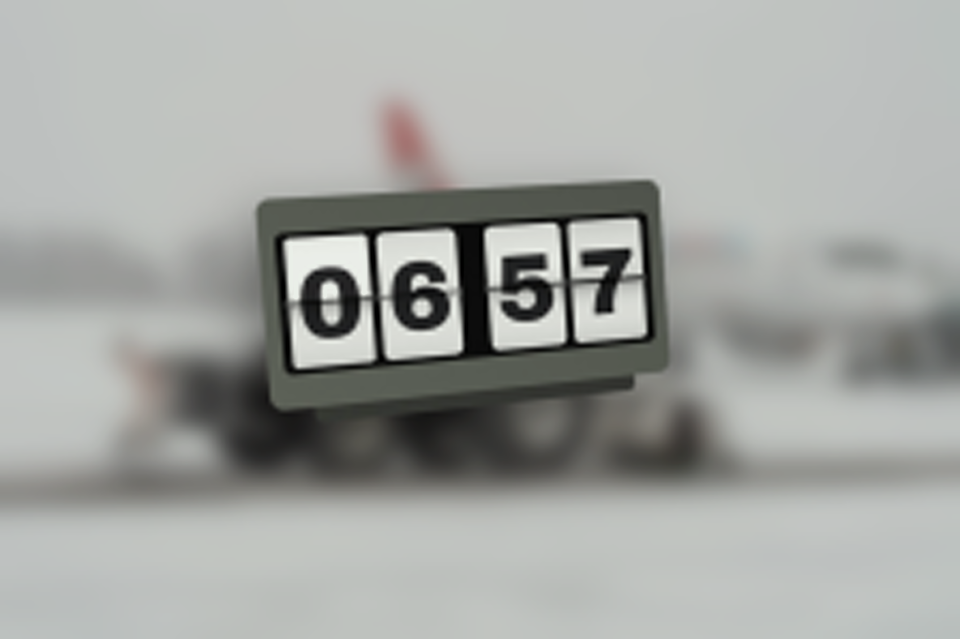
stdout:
{"hour": 6, "minute": 57}
